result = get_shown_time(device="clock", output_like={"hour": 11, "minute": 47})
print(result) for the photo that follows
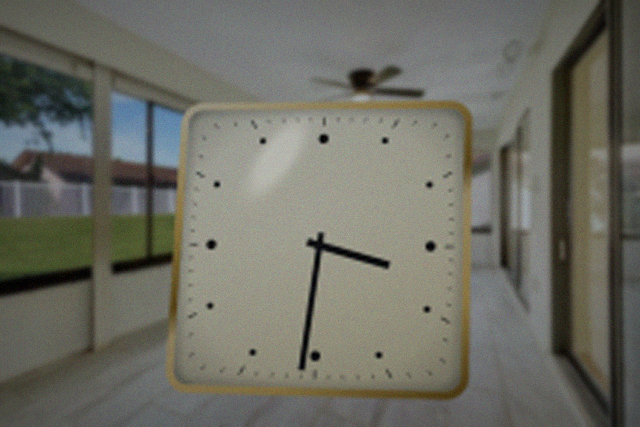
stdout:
{"hour": 3, "minute": 31}
